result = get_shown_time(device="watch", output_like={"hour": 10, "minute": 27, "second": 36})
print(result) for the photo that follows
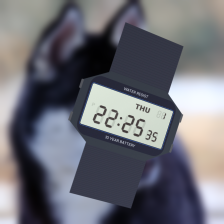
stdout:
{"hour": 22, "minute": 25, "second": 35}
